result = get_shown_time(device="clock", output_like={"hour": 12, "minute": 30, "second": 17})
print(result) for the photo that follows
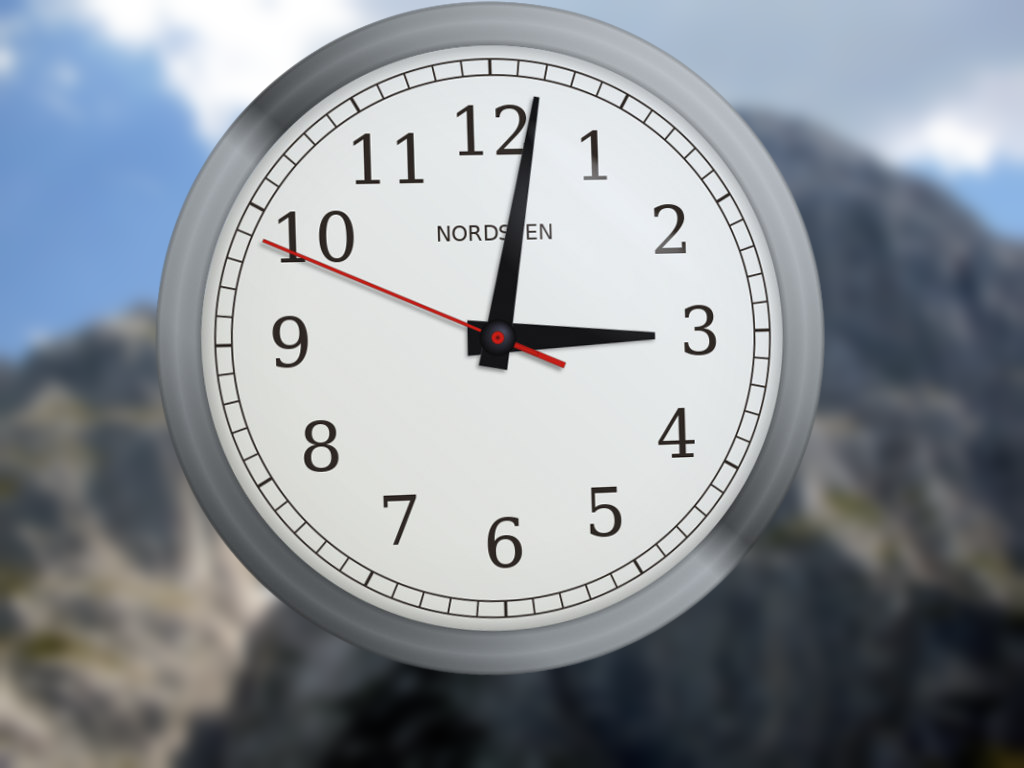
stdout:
{"hour": 3, "minute": 1, "second": 49}
